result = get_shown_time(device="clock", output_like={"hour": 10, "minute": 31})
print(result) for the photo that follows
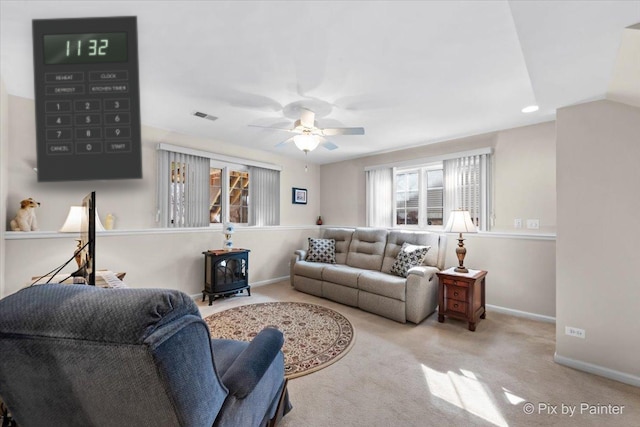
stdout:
{"hour": 11, "minute": 32}
